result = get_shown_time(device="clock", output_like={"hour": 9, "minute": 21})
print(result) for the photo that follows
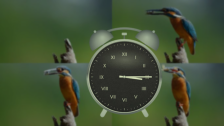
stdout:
{"hour": 3, "minute": 15}
